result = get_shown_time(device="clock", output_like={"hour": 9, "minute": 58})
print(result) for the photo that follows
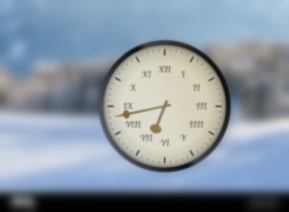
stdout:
{"hour": 6, "minute": 43}
